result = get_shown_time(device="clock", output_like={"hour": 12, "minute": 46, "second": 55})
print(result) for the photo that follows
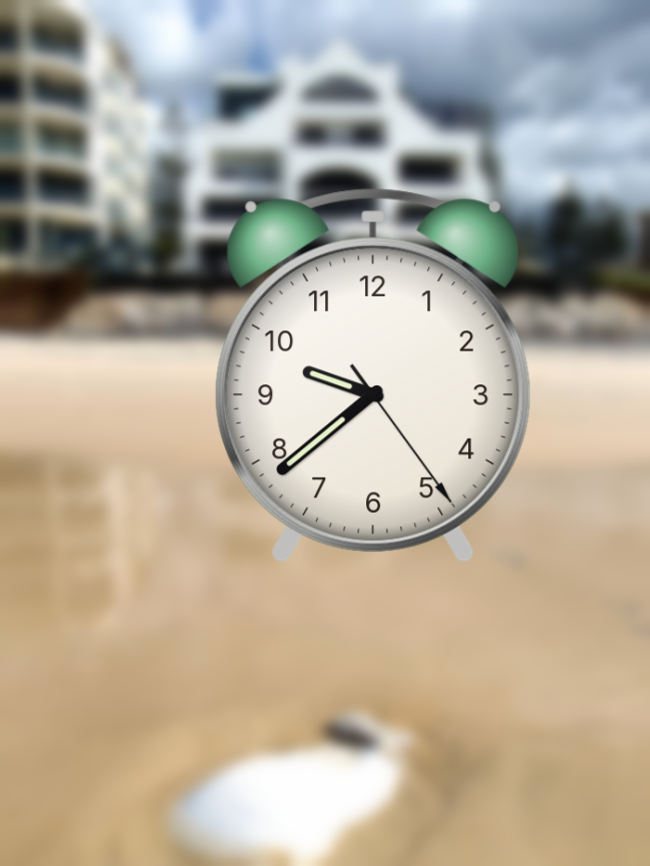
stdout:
{"hour": 9, "minute": 38, "second": 24}
